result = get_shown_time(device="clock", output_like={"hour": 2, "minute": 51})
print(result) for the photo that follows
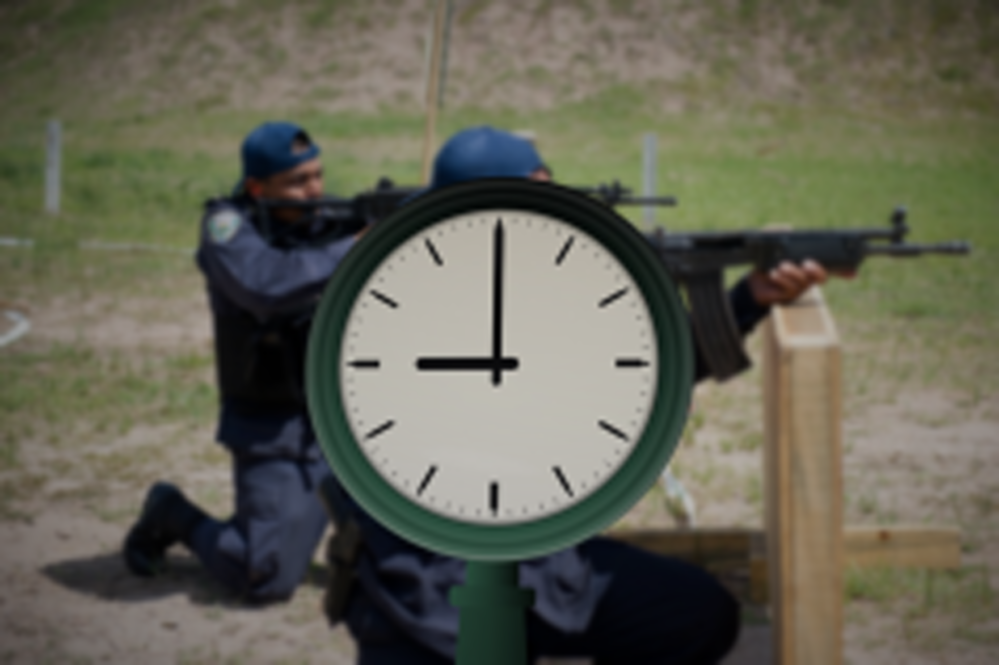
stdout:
{"hour": 9, "minute": 0}
